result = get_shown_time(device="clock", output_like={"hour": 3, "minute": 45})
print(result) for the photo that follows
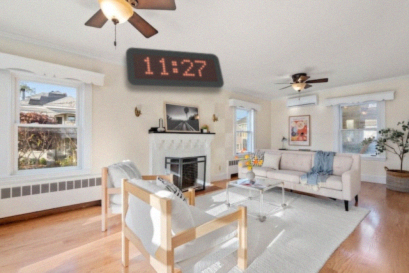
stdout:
{"hour": 11, "minute": 27}
